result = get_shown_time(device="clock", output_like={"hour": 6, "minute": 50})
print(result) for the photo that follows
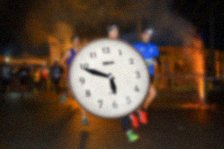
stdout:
{"hour": 5, "minute": 49}
